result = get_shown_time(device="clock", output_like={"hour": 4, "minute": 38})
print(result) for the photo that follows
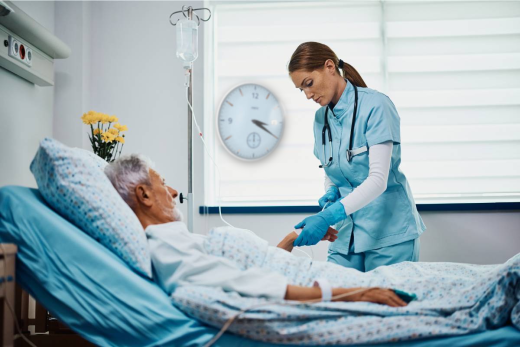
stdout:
{"hour": 3, "minute": 20}
